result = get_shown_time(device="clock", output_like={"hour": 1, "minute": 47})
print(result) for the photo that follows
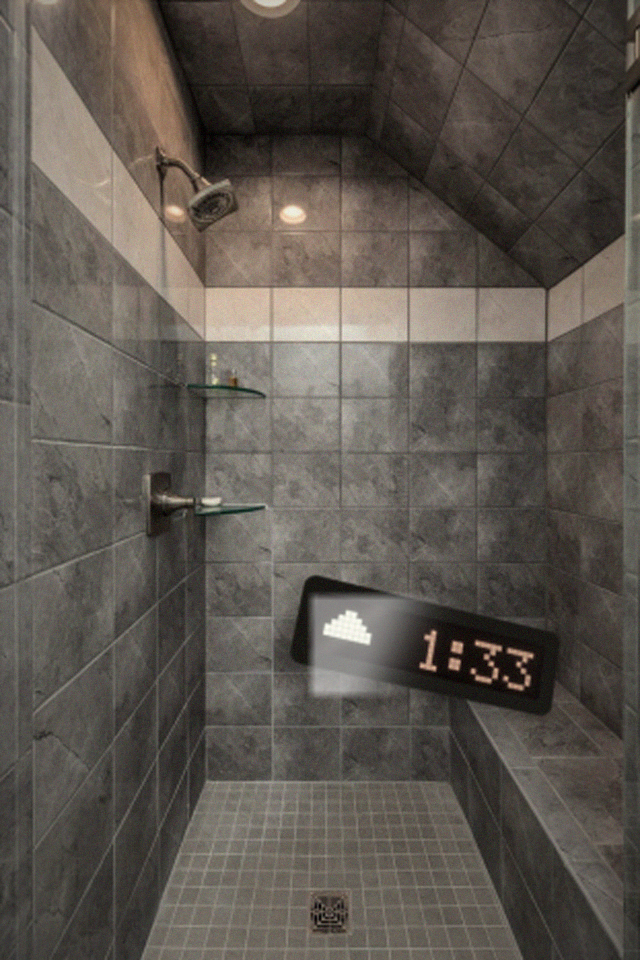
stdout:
{"hour": 1, "minute": 33}
